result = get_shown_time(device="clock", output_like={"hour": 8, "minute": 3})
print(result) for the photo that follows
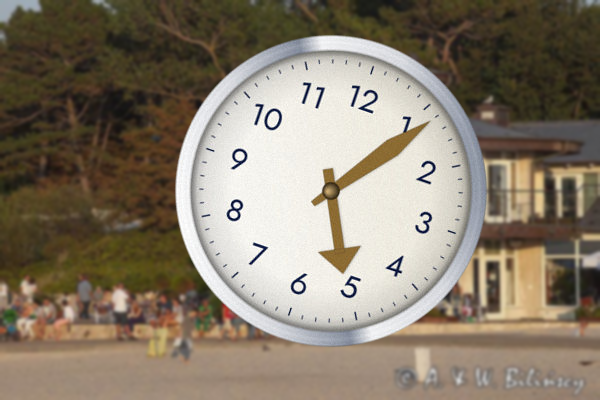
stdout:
{"hour": 5, "minute": 6}
